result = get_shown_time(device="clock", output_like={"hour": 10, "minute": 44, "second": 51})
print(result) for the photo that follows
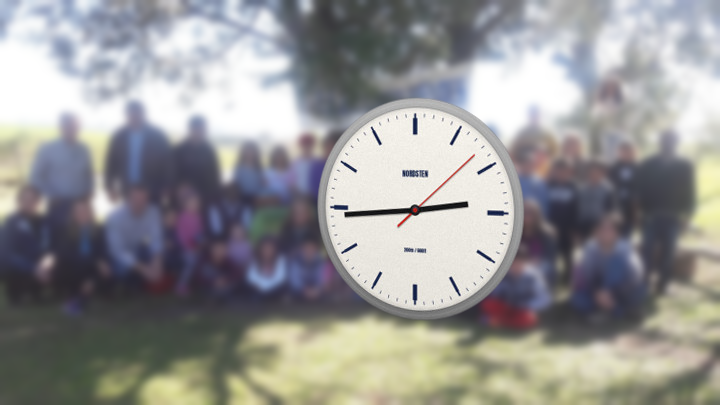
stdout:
{"hour": 2, "minute": 44, "second": 8}
